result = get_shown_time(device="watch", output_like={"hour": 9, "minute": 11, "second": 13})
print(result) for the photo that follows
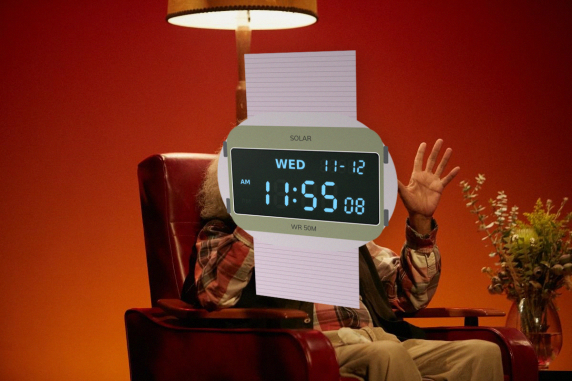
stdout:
{"hour": 11, "minute": 55, "second": 8}
